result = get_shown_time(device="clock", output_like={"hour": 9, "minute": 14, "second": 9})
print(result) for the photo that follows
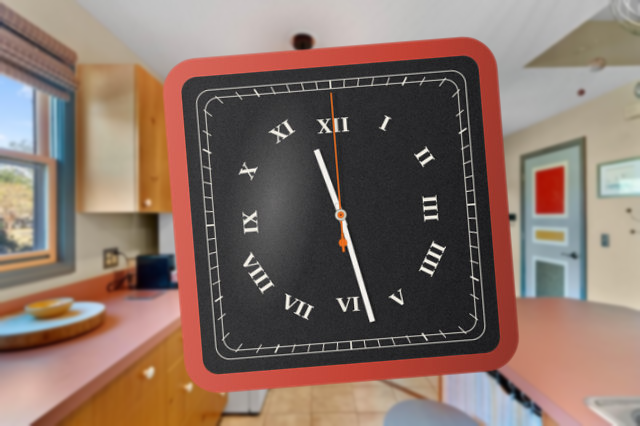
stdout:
{"hour": 11, "minute": 28, "second": 0}
